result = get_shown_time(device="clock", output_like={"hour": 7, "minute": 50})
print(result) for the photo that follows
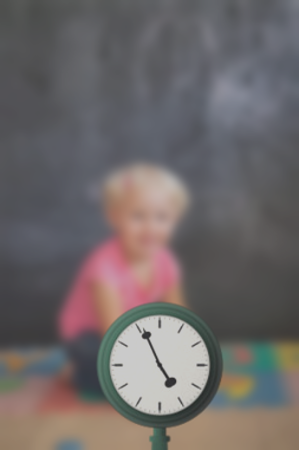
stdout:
{"hour": 4, "minute": 56}
